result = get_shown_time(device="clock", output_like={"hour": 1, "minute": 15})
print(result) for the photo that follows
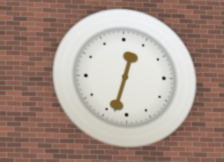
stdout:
{"hour": 12, "minute": 33}
